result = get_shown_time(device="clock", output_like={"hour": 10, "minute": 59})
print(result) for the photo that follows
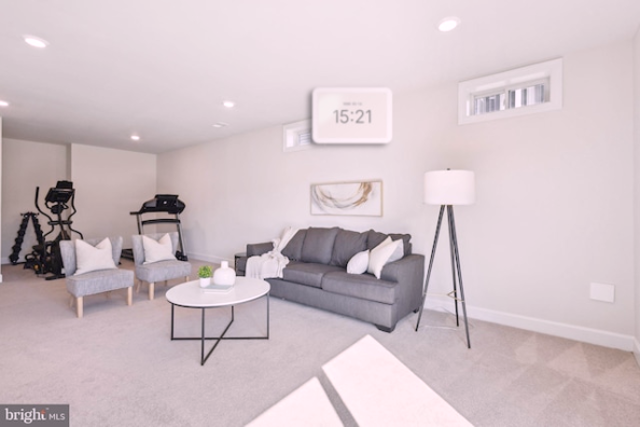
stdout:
{"hour": 15, "minute": 21}
